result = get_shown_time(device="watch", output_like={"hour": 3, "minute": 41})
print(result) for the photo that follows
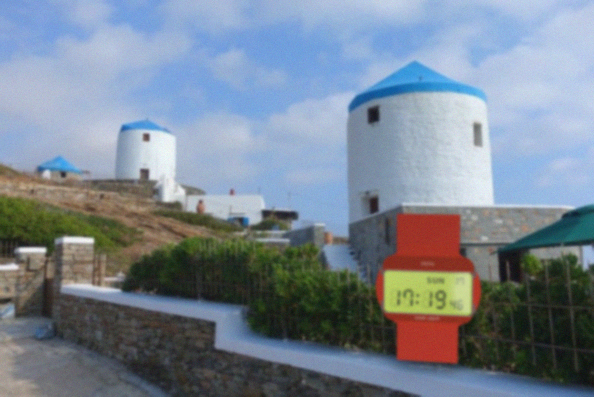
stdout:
{"hour": 17, "minute": 19}
